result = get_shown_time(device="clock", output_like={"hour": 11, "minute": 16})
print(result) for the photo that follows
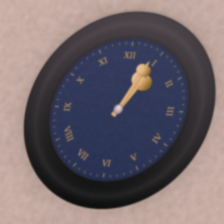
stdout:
{"hour": 1, "minute": 4}
